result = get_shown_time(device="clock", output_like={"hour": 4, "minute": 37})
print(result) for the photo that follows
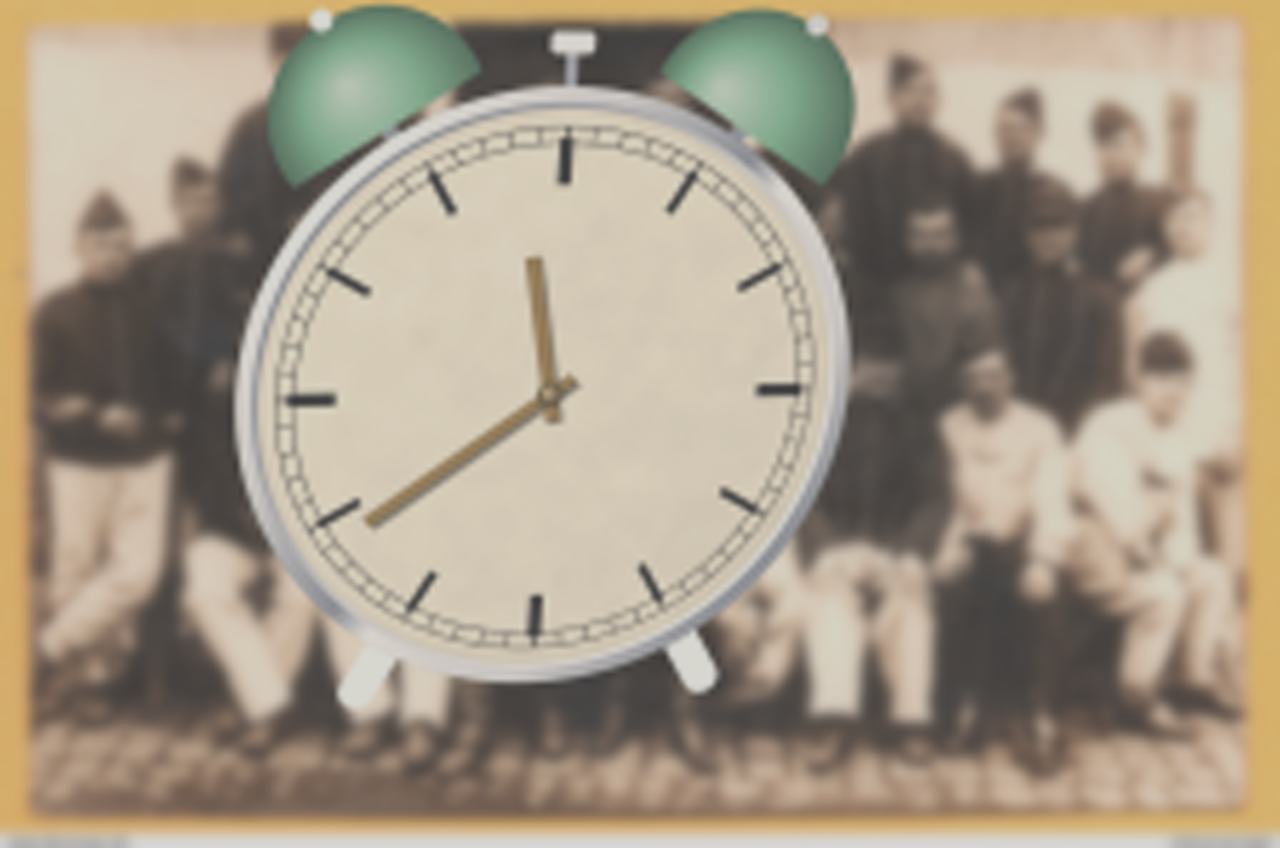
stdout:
{"hour": 11, "minute": 39}
